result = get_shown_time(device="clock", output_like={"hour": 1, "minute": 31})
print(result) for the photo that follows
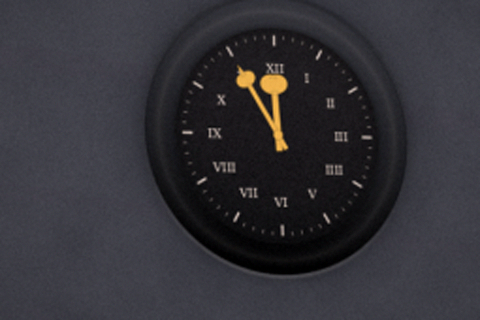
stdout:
{"hour": 11, "minute": 55}
